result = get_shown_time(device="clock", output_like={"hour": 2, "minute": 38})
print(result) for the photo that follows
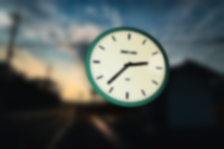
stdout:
{"hour": 2, "minute": 37}
